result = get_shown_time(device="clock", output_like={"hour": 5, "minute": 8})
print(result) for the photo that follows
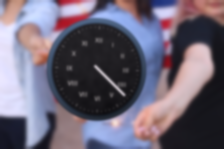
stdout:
{"hour": 4, "minute": 22}
